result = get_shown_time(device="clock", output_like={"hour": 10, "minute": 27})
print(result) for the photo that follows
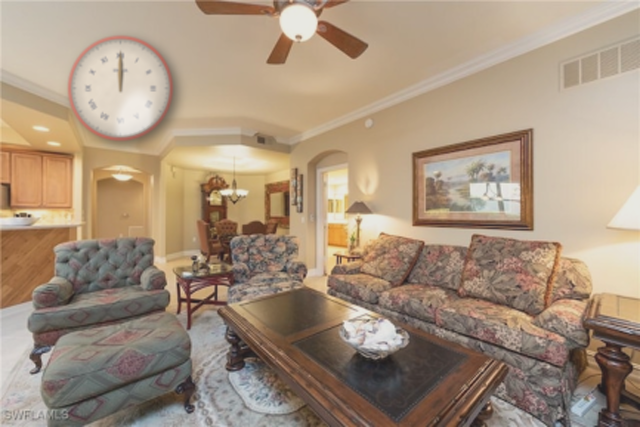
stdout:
{"hour": 12, "minute": 0}
